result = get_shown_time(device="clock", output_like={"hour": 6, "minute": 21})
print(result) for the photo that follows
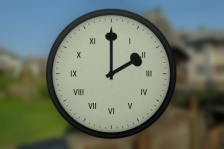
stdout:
{"hour": 2, "minute": 0}
